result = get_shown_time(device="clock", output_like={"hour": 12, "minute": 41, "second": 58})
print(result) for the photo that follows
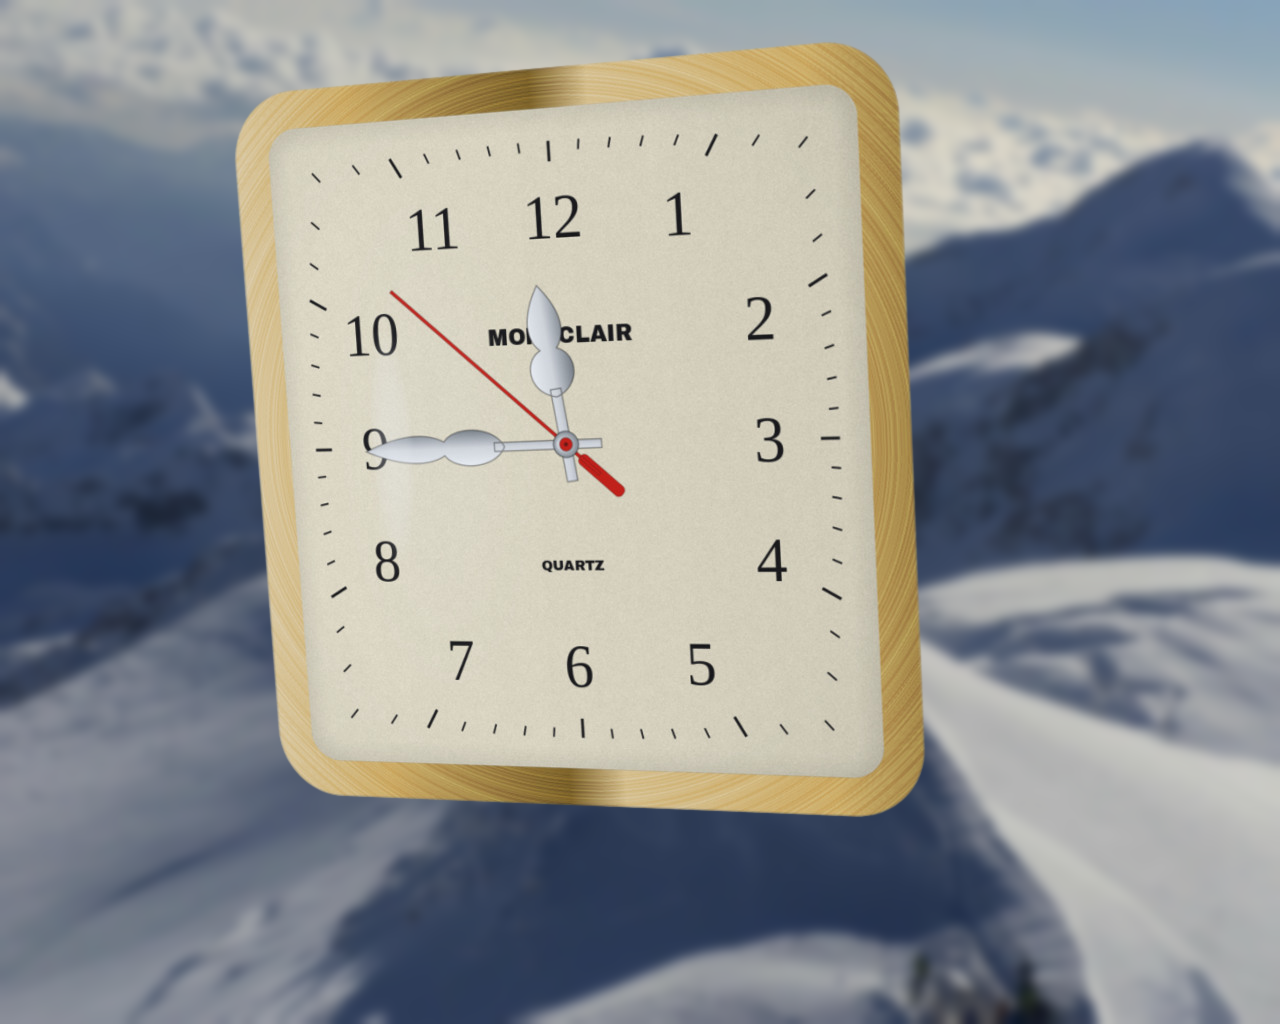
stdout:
{"hour": 11, "minute": 44, "second": 52}
